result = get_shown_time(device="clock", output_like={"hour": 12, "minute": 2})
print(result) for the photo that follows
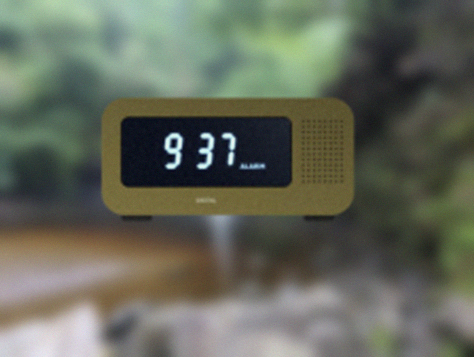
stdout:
{"hour": 9, "minute": 37}
